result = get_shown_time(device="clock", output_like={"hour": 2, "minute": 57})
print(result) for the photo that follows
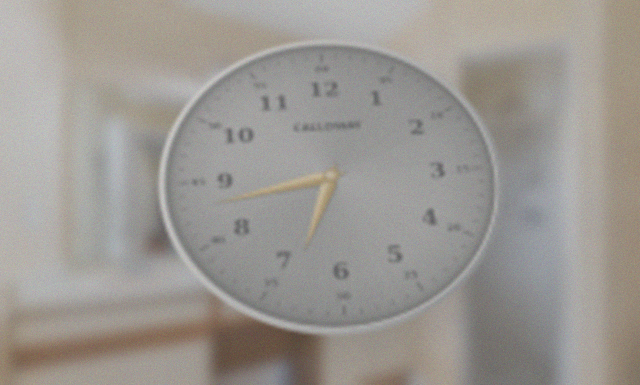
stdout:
{"hour": 6, "minute": 43}
